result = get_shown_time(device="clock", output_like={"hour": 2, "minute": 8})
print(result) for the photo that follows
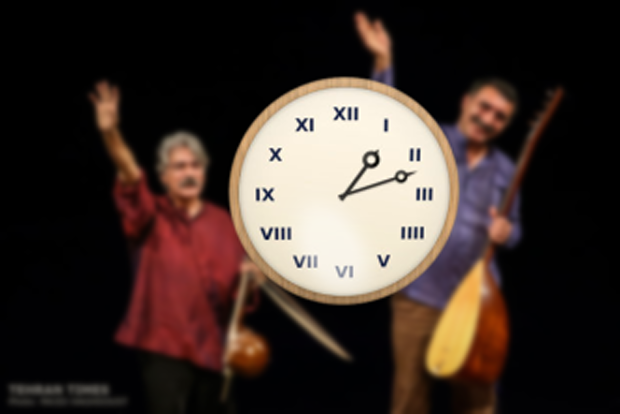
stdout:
{"hour": 1, "minute": 12}
